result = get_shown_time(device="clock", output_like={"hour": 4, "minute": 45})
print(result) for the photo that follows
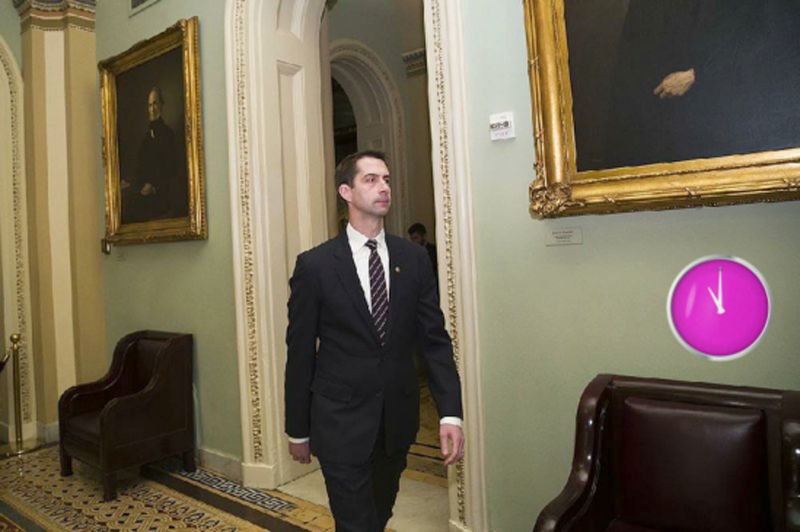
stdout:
{"hour": 11, "minute": 0}
